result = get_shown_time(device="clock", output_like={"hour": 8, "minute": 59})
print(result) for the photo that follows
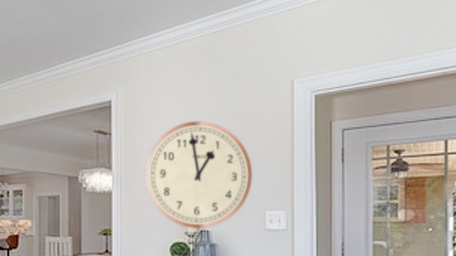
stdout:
{"hour": 12, "minute": 58}
